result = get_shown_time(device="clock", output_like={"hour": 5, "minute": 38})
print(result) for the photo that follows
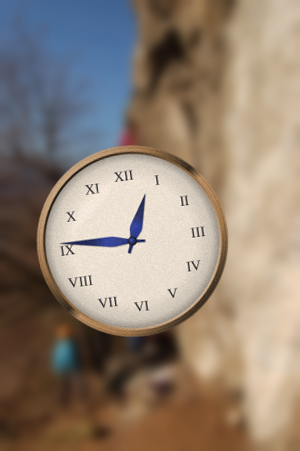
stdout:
{"hour": 12, "minute": 46}
